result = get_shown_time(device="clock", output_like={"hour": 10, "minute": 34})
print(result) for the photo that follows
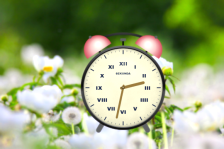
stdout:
{"hour": 2, "minute": 32}
